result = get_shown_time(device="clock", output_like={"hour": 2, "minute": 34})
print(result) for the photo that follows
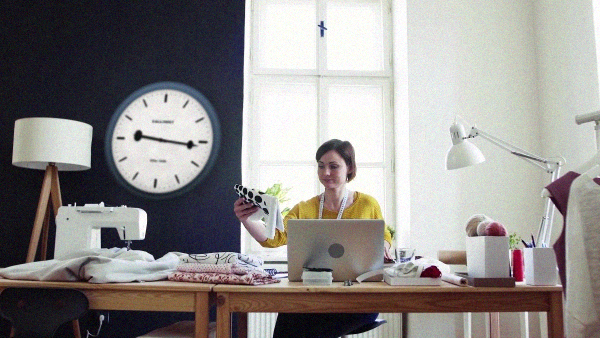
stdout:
{"hour": 9, "minute": 16}
